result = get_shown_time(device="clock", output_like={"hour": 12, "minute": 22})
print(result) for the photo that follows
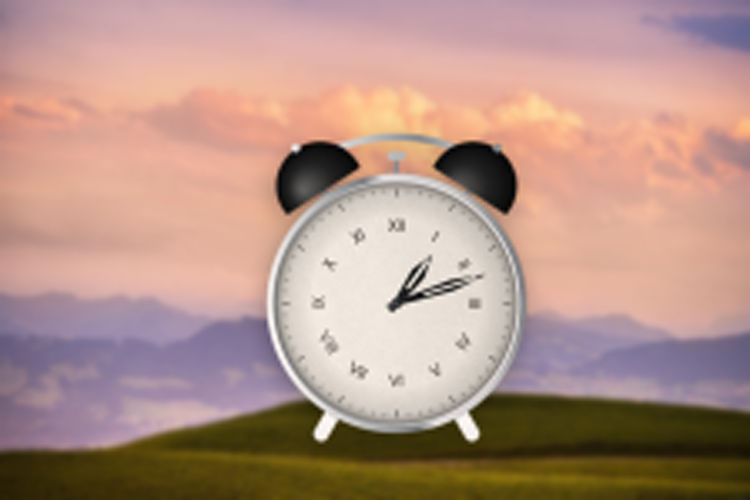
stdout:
{"hour": 1, "minute": 12}
